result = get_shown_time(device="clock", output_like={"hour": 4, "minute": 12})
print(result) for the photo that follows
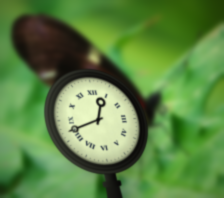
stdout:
{"hour": 12, "minute": 42}
